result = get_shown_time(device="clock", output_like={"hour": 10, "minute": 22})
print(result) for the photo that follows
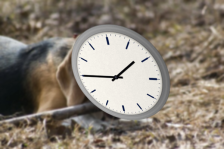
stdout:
{"hour": 1, "minute": 45}
